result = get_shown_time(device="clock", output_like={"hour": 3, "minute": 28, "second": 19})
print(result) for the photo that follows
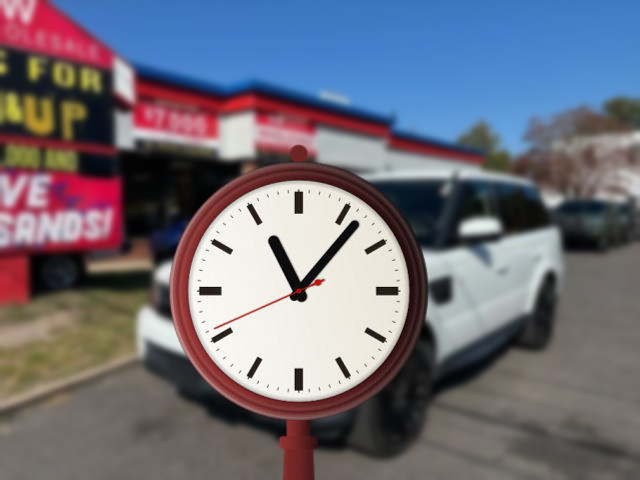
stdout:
{"hour": 11, "minute": 6, "second": 41}
